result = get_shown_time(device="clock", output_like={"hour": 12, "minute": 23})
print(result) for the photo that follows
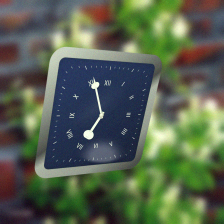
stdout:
{"hour": 6, "minute": 56}
